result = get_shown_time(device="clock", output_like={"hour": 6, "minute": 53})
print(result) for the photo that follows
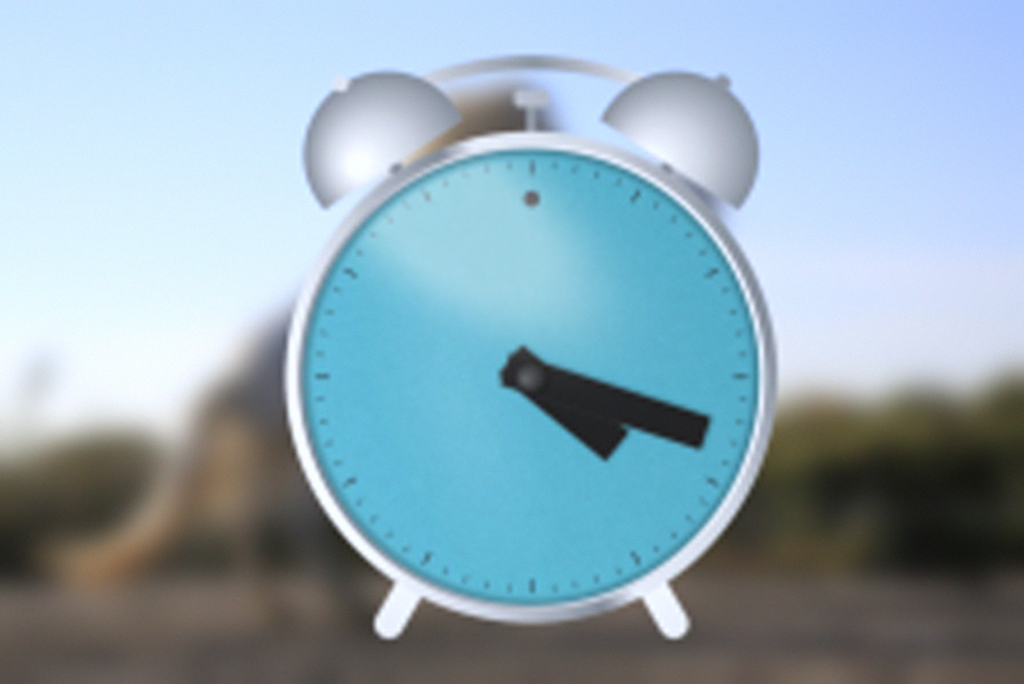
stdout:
{"hour": 4, "minute": 18}
